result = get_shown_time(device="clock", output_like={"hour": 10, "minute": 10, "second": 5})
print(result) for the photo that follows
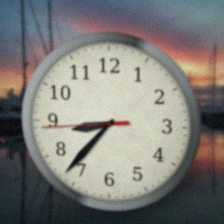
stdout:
{"hour": 8, "minute": 36, "second": 44}
